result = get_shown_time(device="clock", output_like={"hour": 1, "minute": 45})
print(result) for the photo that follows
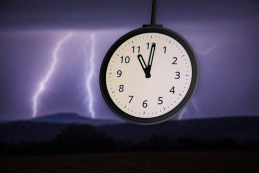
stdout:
{"hour": 11, "minute": 1}
